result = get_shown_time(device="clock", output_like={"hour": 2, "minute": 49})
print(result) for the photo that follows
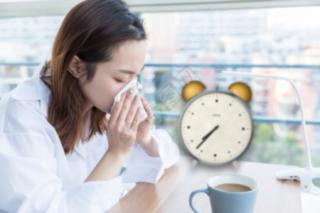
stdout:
{"hour": 7, "minute": 37}
